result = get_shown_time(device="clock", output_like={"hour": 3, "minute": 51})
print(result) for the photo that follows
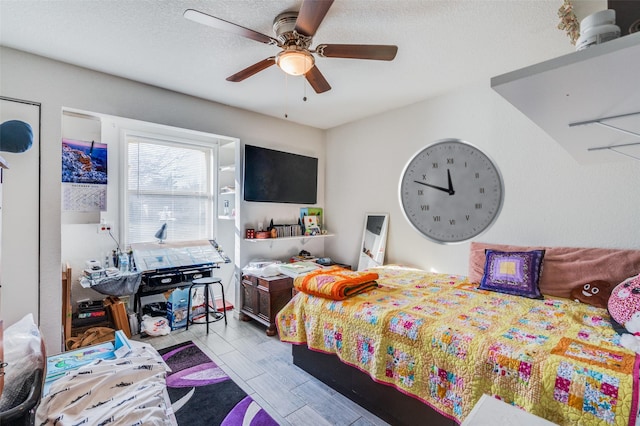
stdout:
{"hour": 11, "minute": 48}
